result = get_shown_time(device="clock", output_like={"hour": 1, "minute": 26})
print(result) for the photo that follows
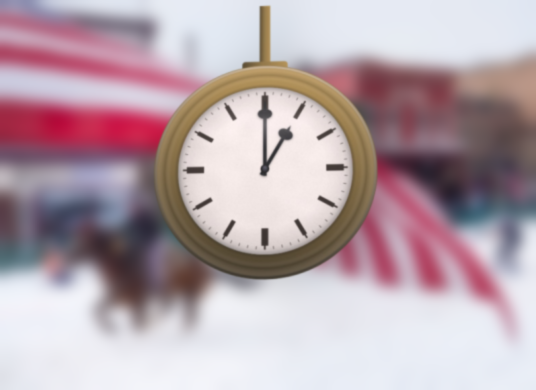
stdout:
{"hour": 1, "minute": 0}
